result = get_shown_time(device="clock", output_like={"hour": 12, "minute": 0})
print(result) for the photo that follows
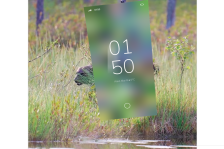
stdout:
{"hour": 1, "minute": 50}
